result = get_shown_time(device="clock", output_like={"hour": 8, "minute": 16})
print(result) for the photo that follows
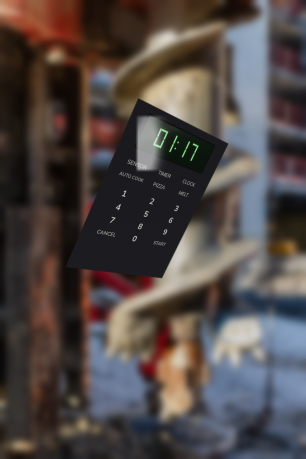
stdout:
{"hour": 1, "minute": 17}
